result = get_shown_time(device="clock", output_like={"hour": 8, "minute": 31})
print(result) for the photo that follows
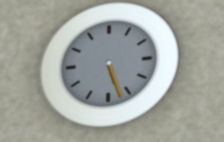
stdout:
{"hour": 5, "minute": 27}
